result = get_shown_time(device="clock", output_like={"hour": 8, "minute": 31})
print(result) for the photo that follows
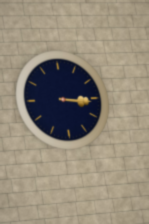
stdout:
{"hour": 3, "minute": 16}
